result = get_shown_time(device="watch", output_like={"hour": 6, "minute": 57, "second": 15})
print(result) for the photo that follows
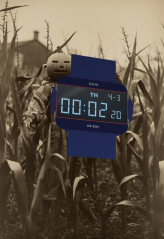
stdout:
{"hour": 0, "minute": 2, "second": 20}
